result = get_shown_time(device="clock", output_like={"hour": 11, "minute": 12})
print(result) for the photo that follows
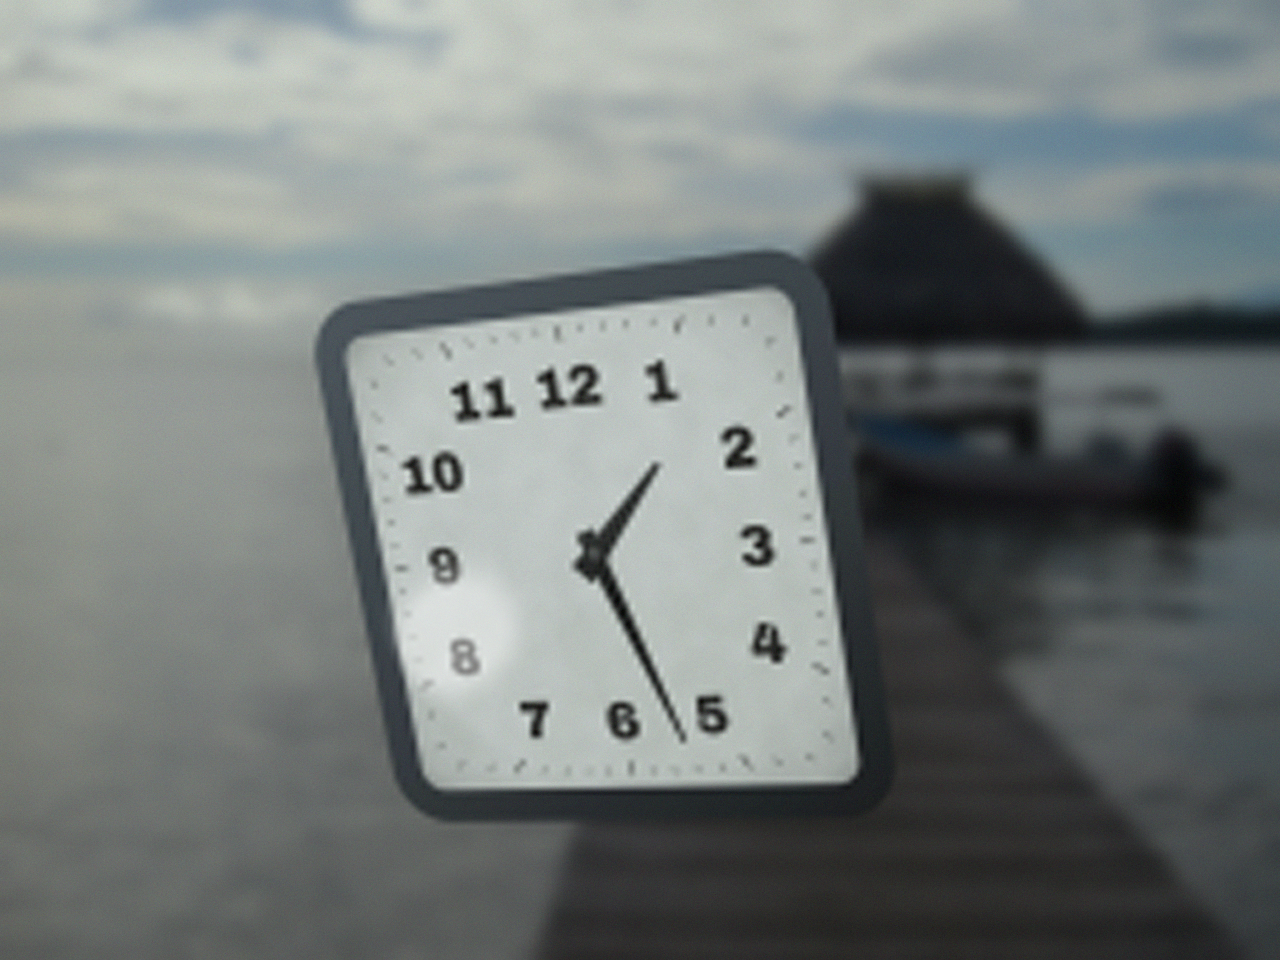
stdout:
{"hour": 1, "minute": 27}
